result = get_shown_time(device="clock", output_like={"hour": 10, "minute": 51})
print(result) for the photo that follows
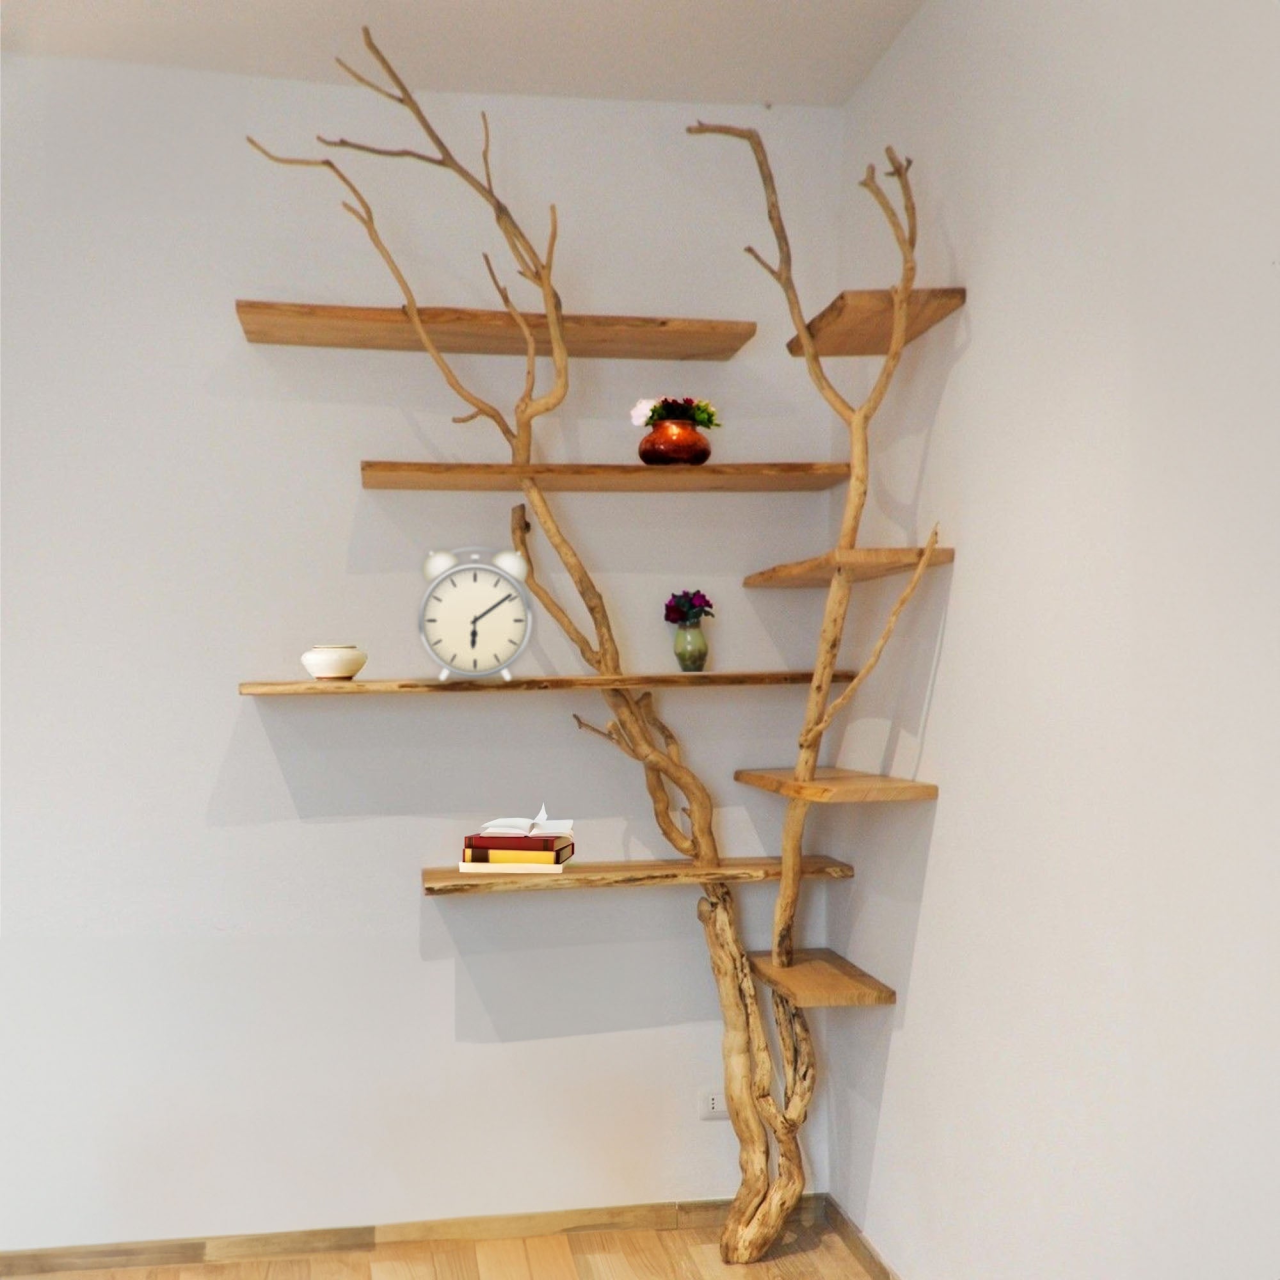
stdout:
{"hour": 6, "minute": 9}
